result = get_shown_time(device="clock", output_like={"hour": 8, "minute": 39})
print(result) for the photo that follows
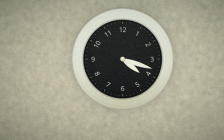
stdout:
{"hour": 4, "minute": 18}
